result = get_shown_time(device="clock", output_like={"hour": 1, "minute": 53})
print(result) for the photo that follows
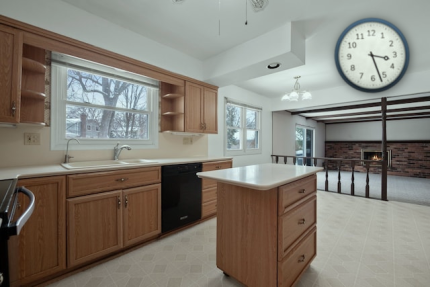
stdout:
{"hour": 3, "minute": 27}
